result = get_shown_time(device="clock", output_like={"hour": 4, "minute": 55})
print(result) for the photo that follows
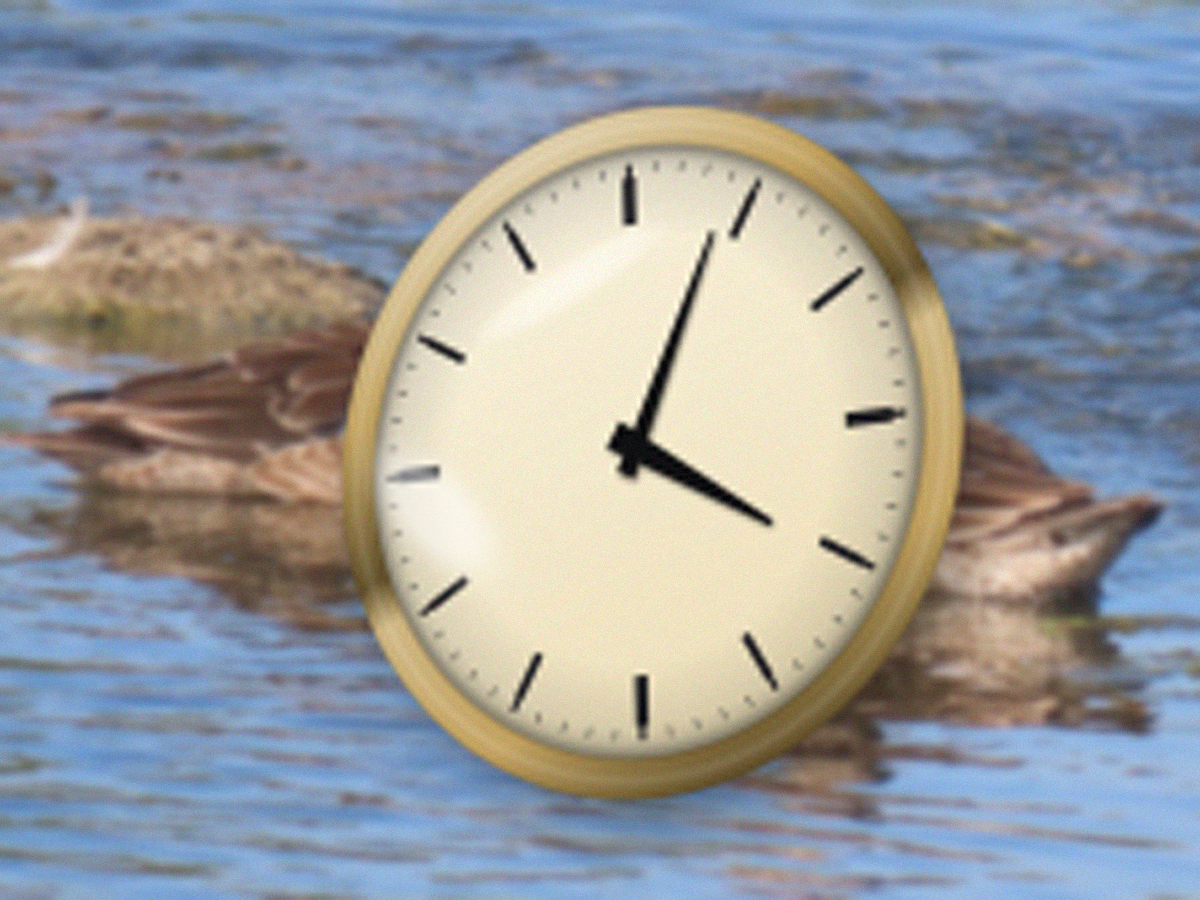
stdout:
{"hour": 4, "minute": 4}
